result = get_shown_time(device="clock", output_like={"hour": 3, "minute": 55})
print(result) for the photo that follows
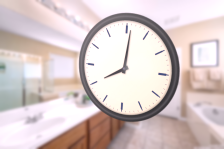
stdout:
{"hour": 8, "minute": 1}
